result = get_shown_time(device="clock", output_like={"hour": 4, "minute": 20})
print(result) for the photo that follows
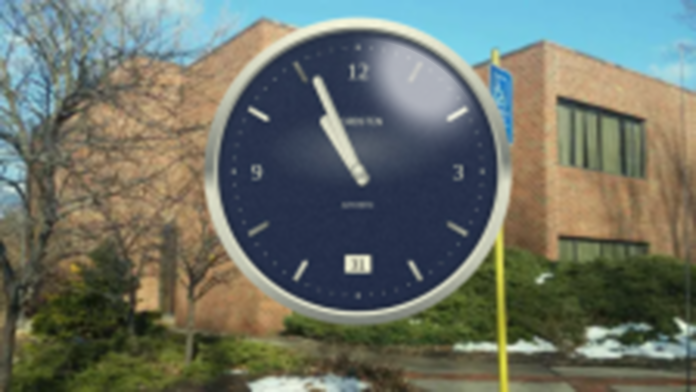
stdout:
{"hour": 10, "minute": 56}
